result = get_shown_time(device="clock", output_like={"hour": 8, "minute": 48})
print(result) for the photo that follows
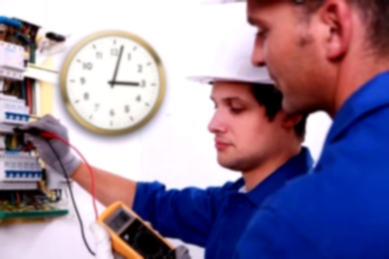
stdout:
{"hour": 3, "minute": 2}
